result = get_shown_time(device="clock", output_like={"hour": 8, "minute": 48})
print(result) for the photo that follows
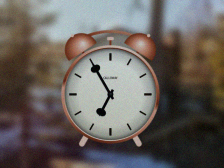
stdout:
{"hour": 6, "minute": 55}
